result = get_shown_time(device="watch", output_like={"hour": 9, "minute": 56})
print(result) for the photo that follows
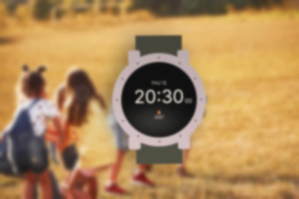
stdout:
{"hour": 20, "minute": 30}
